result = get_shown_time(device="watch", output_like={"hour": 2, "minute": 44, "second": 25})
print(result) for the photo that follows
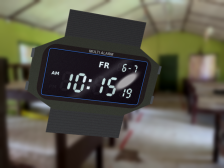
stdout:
{"hour": 10, "minute": 15, "second": 19}
